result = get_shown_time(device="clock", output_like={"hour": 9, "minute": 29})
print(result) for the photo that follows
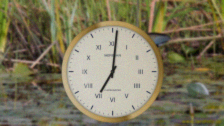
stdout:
{"hour": 7, "minute": 1}
